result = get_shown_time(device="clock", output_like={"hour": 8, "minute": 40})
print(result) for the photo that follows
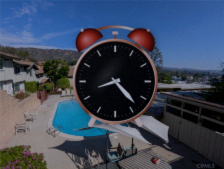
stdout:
{"hour": 8, "minute": 23}
